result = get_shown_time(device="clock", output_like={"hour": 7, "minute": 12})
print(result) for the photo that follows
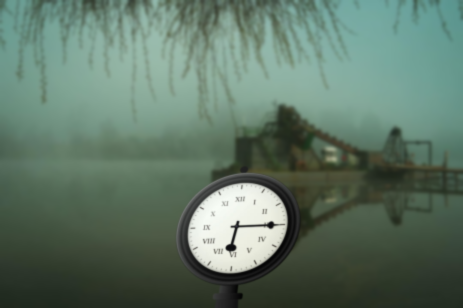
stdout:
{"hour": 6, "minute": 15}
